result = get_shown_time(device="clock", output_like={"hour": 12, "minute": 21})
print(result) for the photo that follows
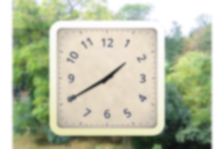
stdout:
{"hour": 1, "minute": 40}
